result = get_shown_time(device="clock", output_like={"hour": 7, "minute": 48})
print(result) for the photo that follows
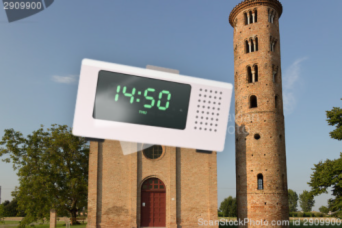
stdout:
{"hour": 14, "minute": 50}
